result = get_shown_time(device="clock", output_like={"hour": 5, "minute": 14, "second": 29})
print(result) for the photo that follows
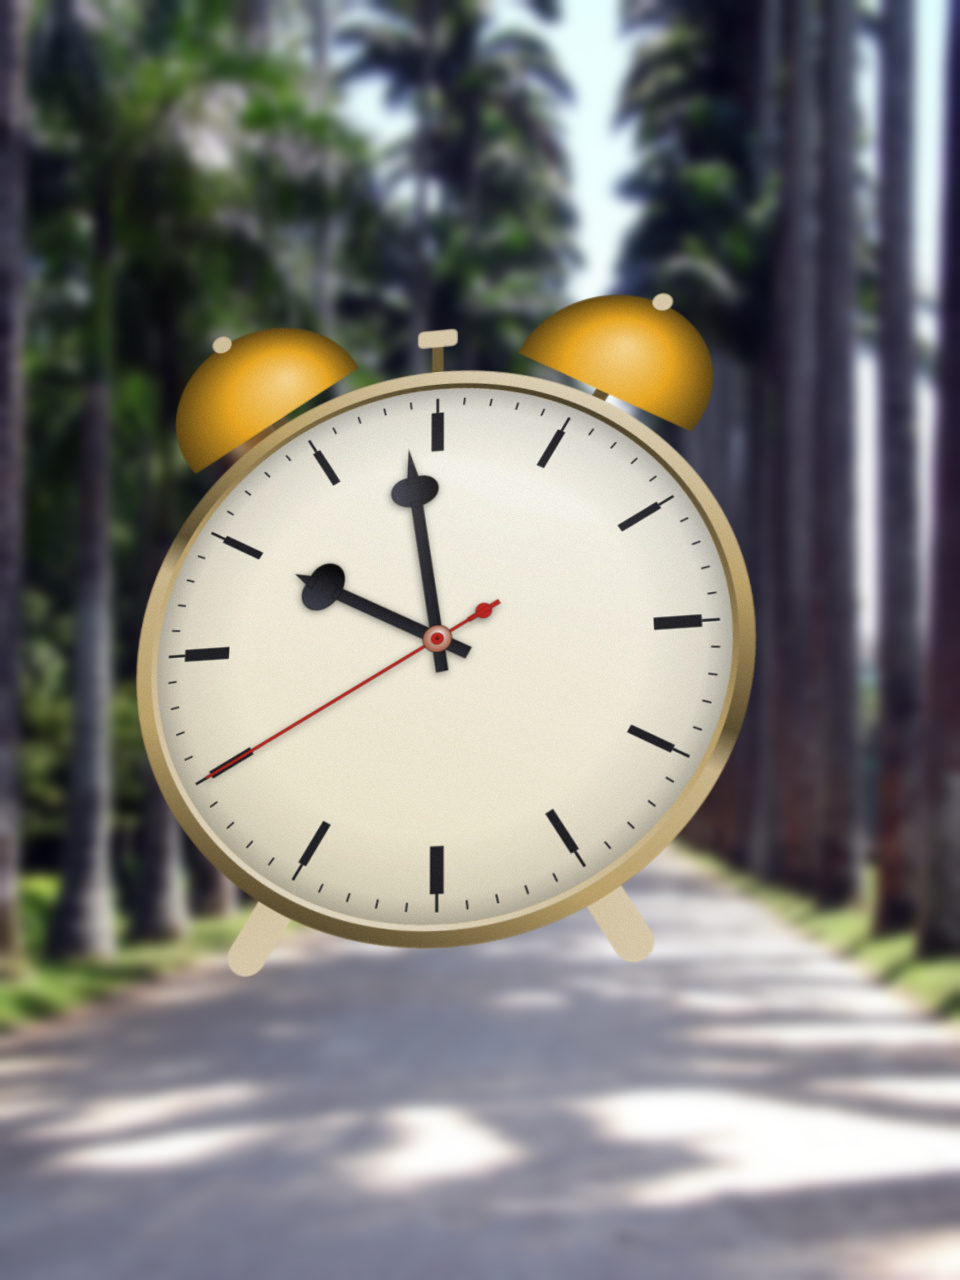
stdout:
{"hour": 9, "minute": 58, "second": 40}
